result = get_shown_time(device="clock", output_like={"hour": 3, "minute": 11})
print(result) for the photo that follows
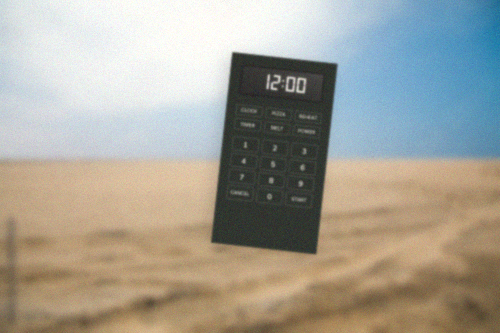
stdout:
{"hour": 12, "minute": 0}
